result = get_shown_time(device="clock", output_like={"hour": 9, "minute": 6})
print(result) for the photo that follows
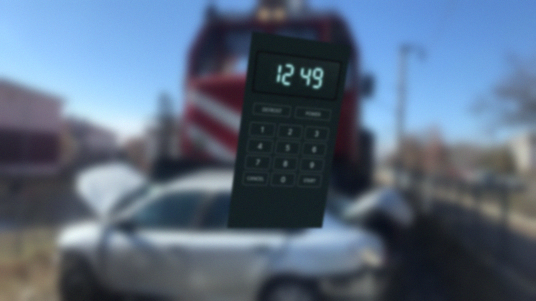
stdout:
{"hour": 12, "minute": 49}
